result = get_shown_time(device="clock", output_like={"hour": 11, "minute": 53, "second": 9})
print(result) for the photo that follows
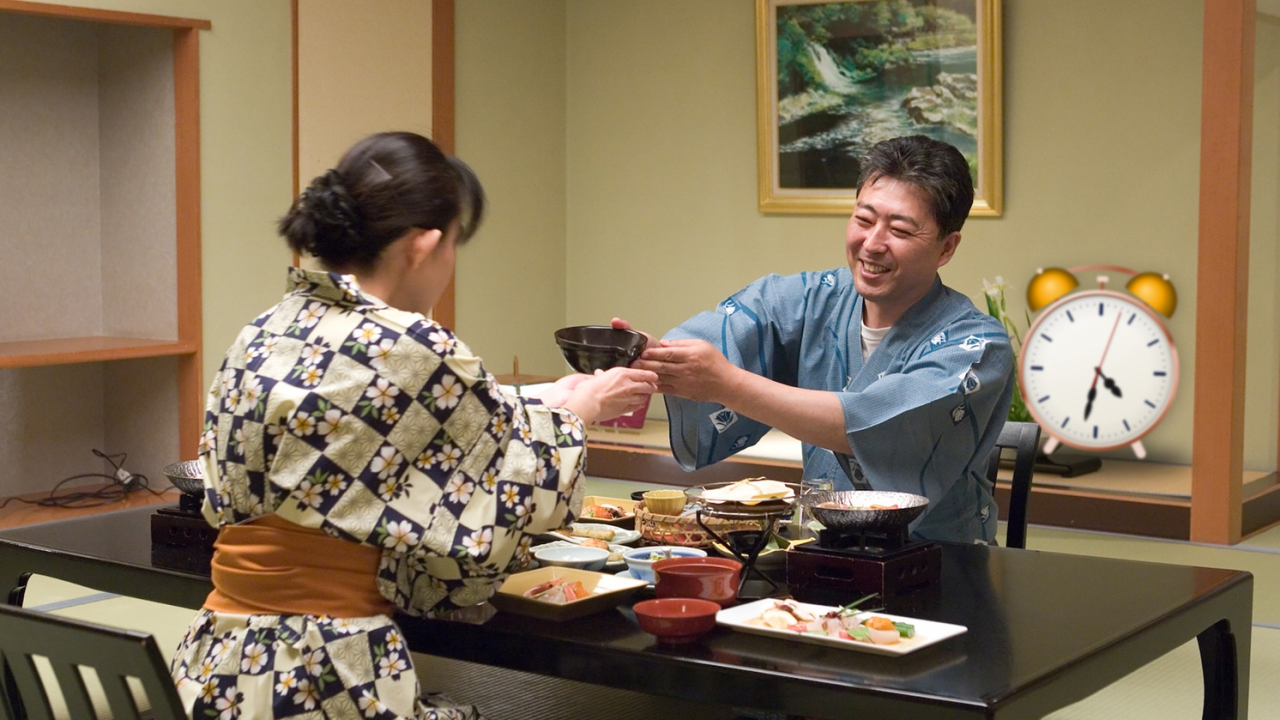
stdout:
{"hour": 4, "minute": 32, "second": 3}
